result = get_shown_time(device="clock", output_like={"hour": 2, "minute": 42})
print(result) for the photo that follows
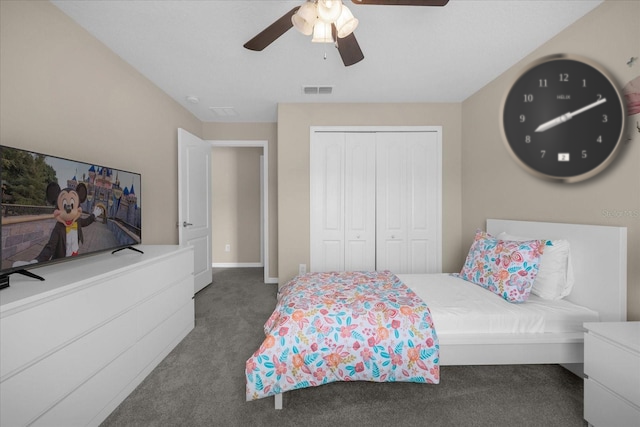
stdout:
{"hour": 8, "minute": 11}
